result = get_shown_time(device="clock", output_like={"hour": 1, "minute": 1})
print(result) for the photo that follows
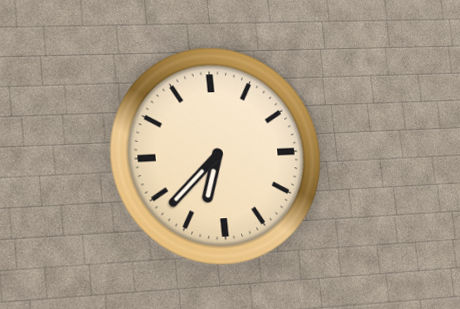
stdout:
{"hour": 6, "minute": 38}
